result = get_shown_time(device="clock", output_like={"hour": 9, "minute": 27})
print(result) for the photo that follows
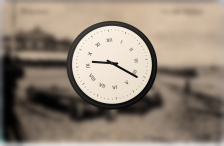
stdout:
{"hour": 9, "minute": 21}
